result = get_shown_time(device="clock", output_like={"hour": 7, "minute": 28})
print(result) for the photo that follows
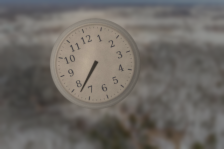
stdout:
{"hour": 7, "minute": 38}
